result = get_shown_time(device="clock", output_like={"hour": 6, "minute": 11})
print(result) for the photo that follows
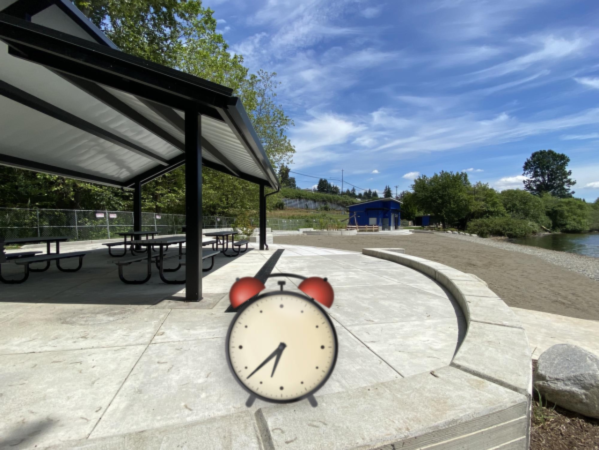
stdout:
{"hour": 6, "minute": 38}
